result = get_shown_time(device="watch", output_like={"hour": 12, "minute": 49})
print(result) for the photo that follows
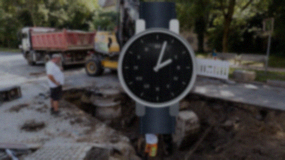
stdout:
{"hour": 2, "minute": 3}
